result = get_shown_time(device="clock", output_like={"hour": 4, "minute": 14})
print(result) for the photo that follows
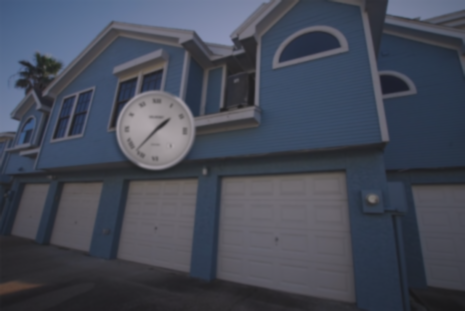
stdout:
{"hour": 1, "minute": 37}
